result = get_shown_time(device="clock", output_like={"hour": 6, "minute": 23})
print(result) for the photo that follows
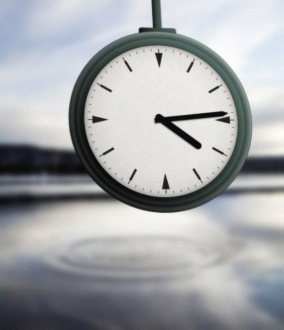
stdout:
{"hour": 4, "minute": 14}
